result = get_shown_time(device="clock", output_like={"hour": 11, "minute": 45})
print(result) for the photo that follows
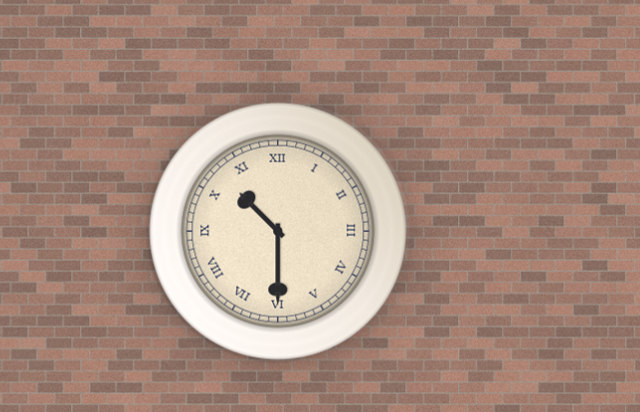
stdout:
{"hour": 10, "minute": 30}
